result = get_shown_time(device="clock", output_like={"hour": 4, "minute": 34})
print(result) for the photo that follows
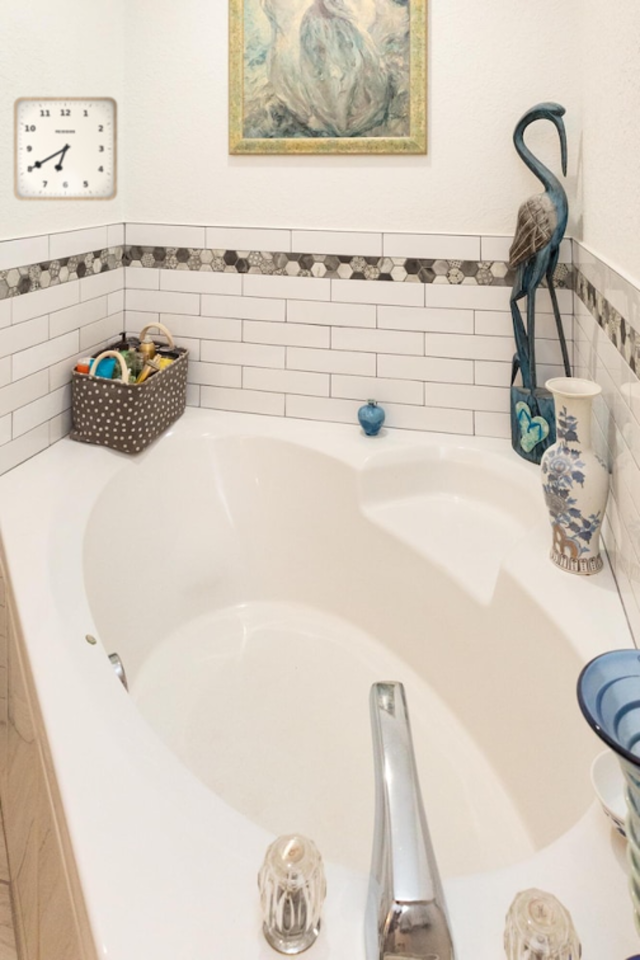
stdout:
{"hour": 6, "minute": 40}
